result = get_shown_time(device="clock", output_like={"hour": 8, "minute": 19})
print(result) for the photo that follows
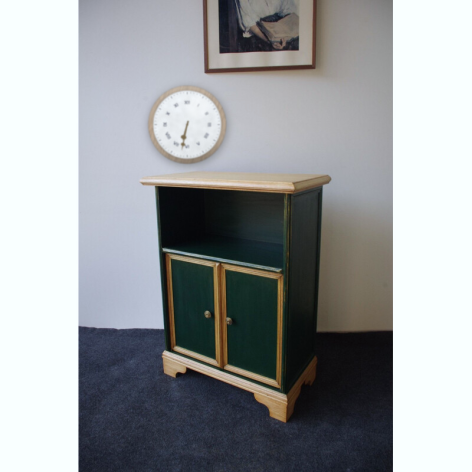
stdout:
{"hour": 6, "minute": 32}
